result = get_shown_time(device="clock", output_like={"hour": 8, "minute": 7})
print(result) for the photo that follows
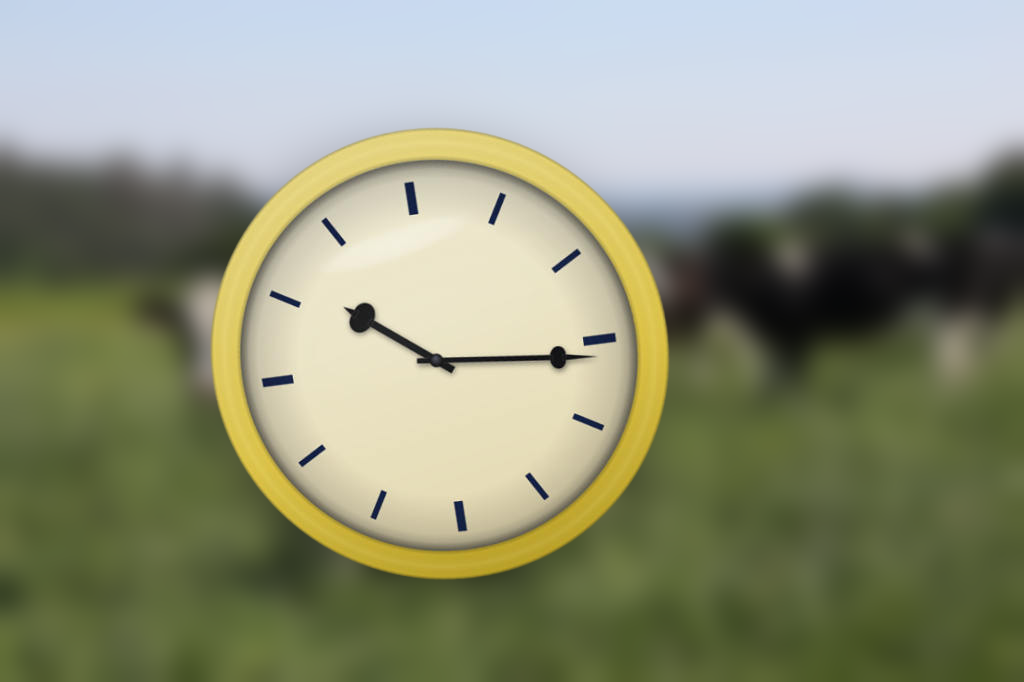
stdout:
{"hour": 10, "minute": 16}
